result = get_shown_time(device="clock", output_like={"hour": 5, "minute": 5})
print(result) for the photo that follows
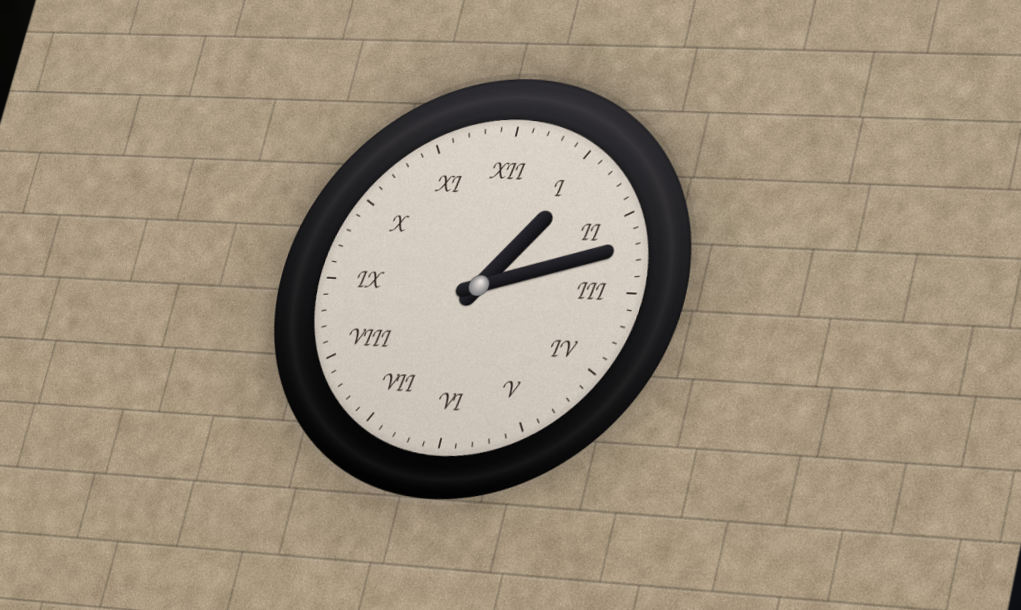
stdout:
{"hour": 1, "minute": 12}
